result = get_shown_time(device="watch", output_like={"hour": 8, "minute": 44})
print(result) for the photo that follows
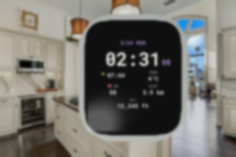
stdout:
{"hour": 2, "minute": 31}
